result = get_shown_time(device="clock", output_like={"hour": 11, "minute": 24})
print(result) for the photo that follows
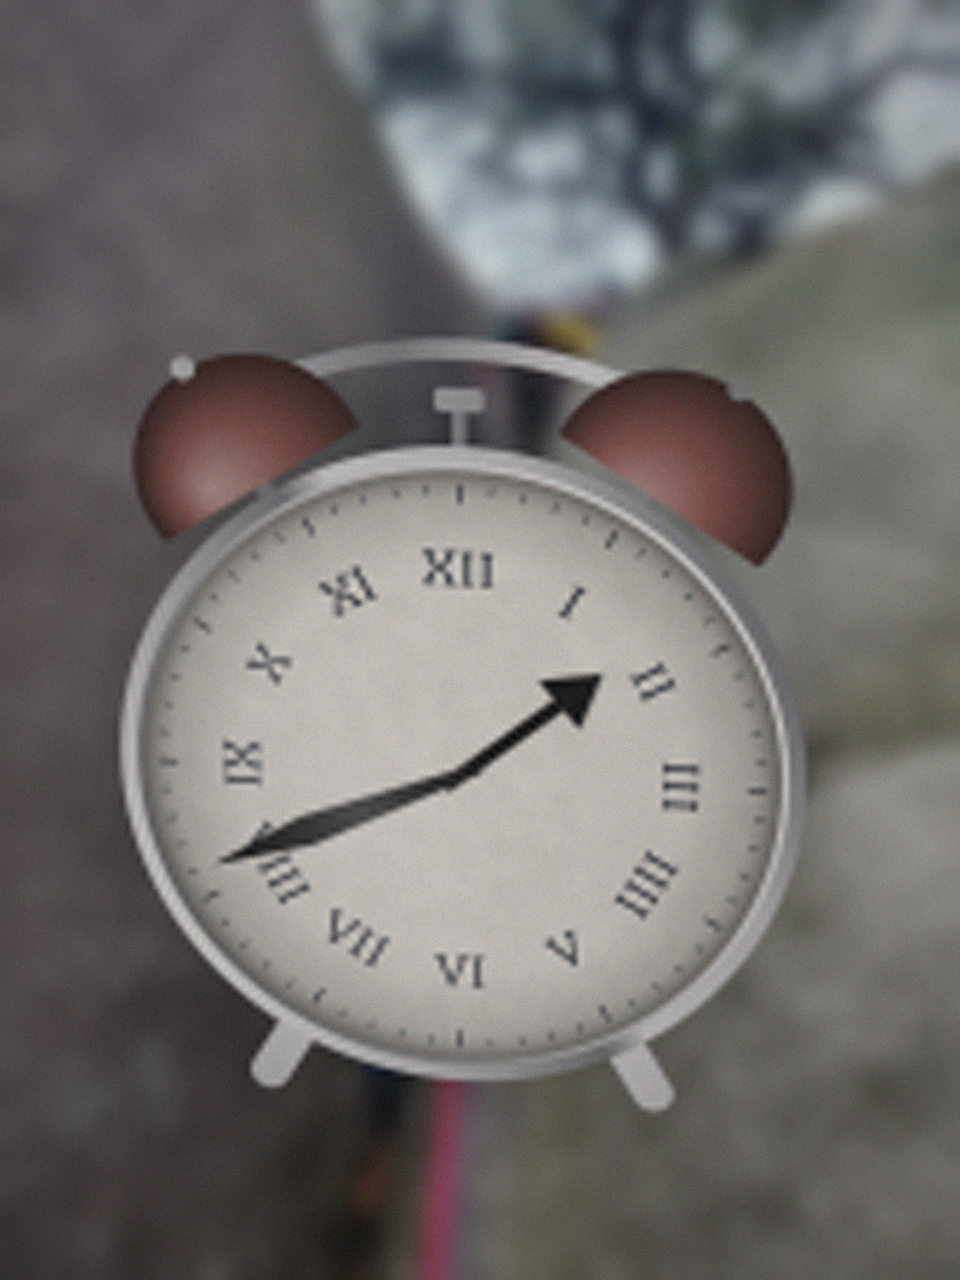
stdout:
{"hour": 1, "minute": 41}
